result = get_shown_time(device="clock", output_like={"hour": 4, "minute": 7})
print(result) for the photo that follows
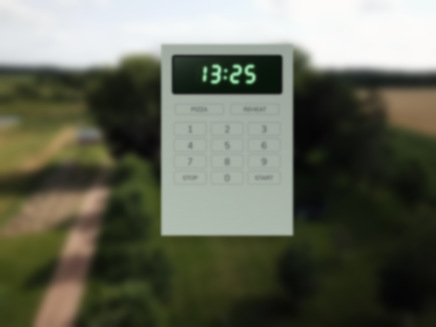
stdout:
{"hour": 13, "minute": 25}
